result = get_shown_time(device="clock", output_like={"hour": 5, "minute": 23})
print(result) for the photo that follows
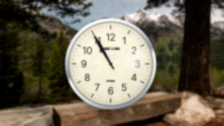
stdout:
{"hour": 10, "minute": 55}
